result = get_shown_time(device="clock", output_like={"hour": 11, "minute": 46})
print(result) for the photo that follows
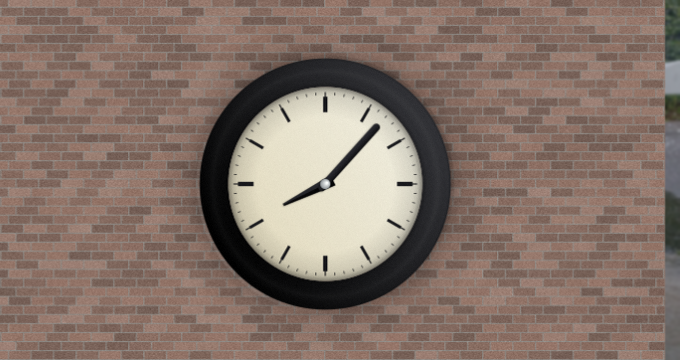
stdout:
{"hour": 8, "minute": 7}
